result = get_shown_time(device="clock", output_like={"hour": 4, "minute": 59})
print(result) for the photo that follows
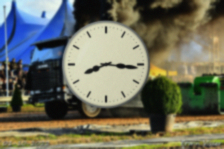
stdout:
{"hour": 8, "minute": 16}
